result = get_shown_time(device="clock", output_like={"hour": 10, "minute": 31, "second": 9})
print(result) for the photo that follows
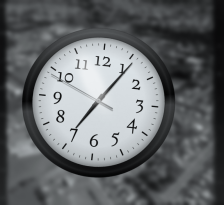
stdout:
{"hour": 7, "minute": 5, "second": 49}
